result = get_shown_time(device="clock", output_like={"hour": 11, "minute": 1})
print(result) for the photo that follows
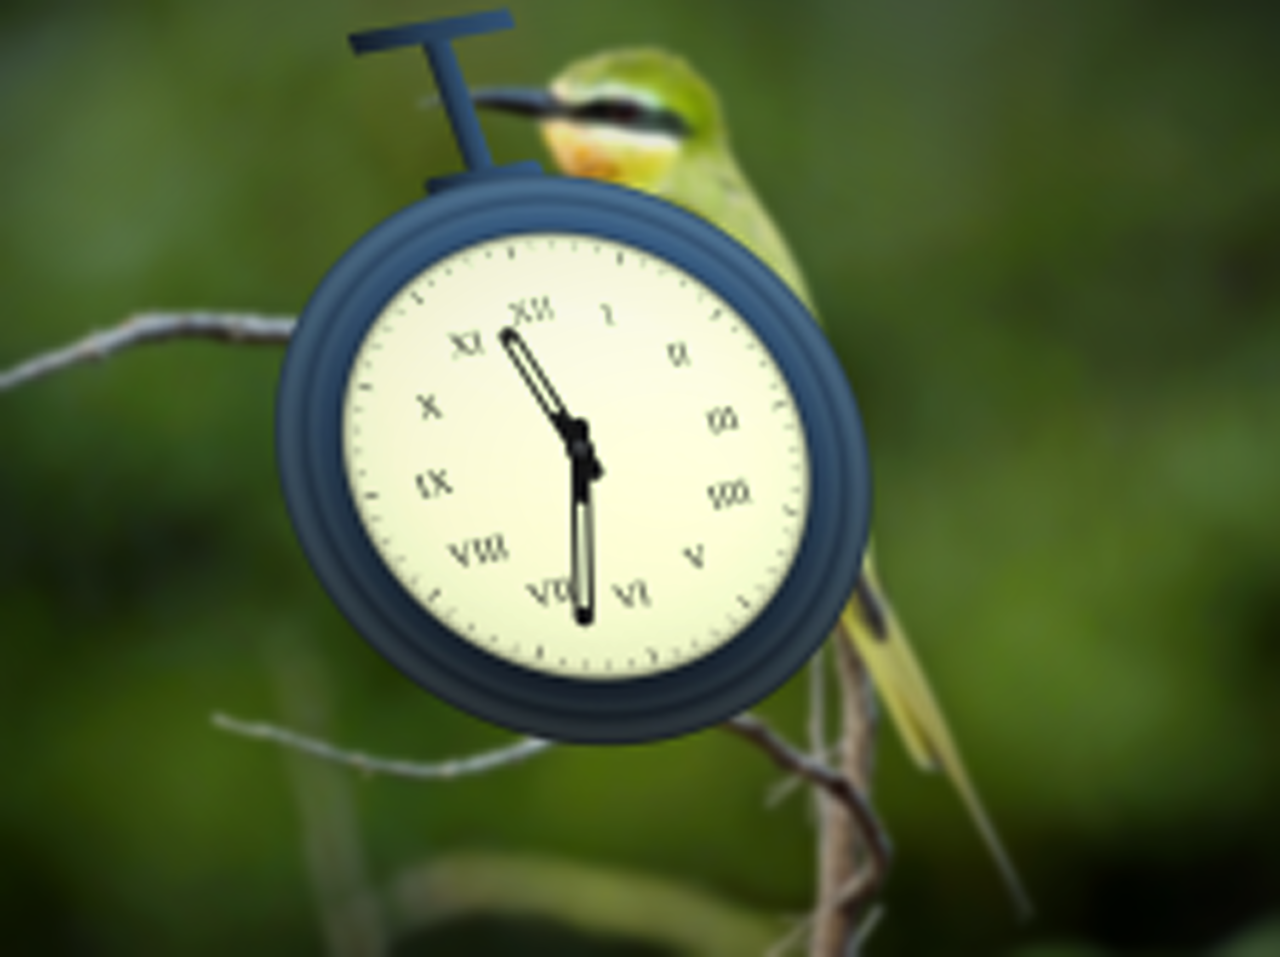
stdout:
{"hour": 11, "minute": 33}
